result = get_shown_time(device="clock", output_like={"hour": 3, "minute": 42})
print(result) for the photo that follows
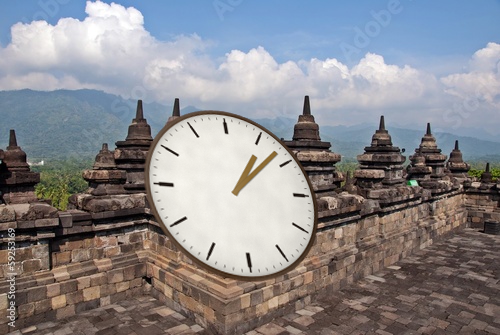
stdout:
{"hour": 1, "minute": 8}
